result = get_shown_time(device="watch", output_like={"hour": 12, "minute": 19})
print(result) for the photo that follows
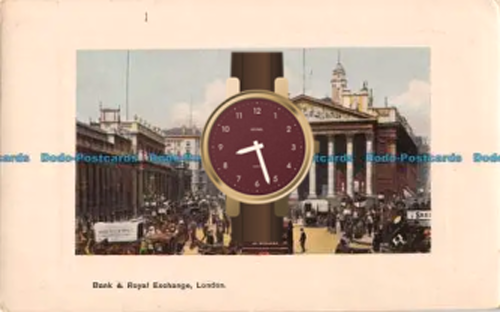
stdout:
{"hour": 8, "minute": 27}
